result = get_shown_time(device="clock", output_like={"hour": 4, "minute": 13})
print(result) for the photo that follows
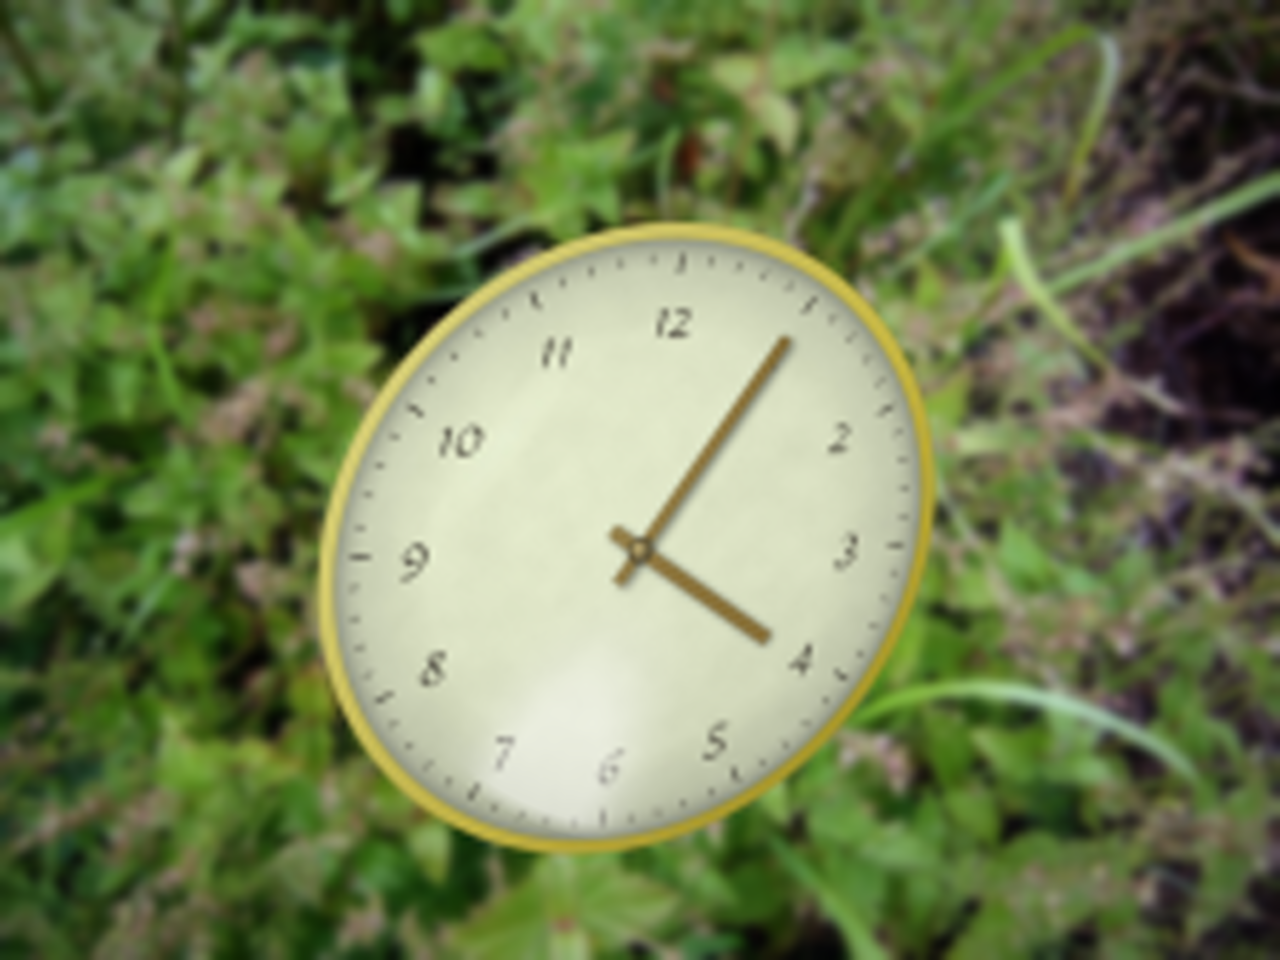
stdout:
{"hour": 4, "minute": 5}
